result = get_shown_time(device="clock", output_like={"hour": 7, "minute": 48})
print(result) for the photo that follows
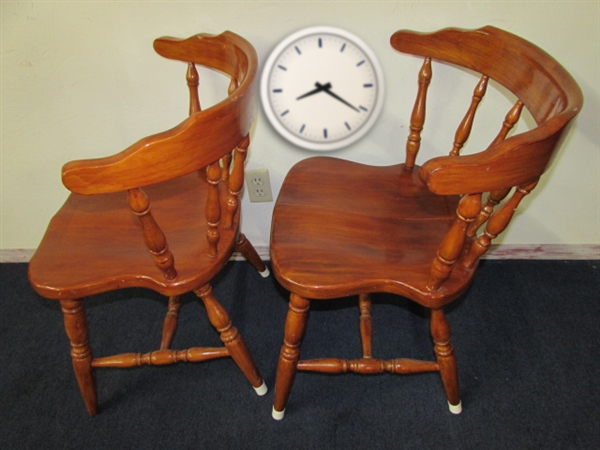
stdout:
{"hour": 8, "minute": 21}
